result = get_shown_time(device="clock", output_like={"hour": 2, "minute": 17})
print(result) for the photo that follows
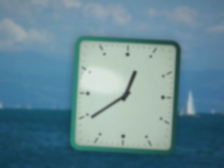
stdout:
{"hour": 12, "minute": 39}
